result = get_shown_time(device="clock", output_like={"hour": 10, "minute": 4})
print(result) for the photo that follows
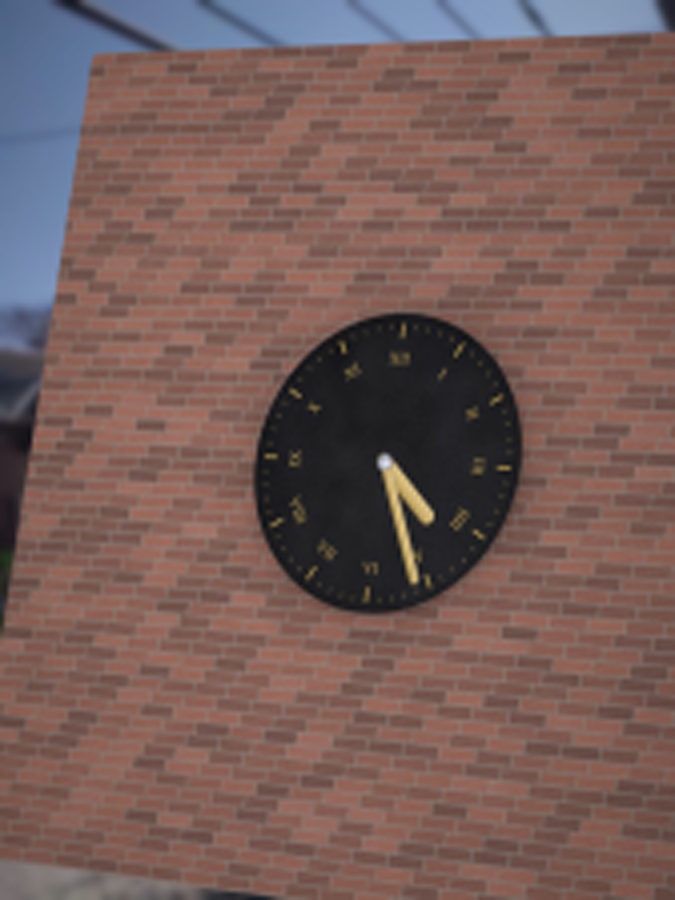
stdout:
{"hour": 4, "minute": 26}
